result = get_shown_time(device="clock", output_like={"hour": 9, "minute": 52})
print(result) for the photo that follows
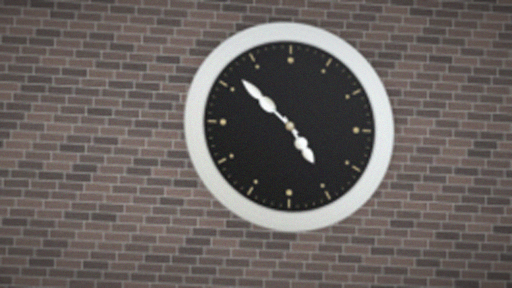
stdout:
{"hour": 4, "minute": 52}
